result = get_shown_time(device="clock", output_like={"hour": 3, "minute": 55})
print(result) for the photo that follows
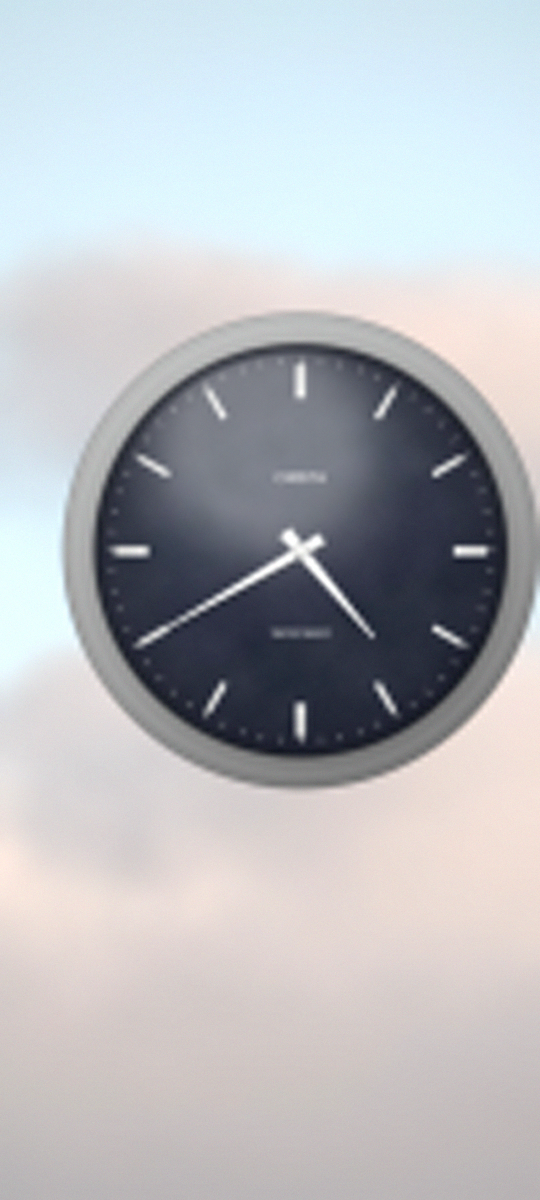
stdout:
{"hour": 4, "minute": 40}
